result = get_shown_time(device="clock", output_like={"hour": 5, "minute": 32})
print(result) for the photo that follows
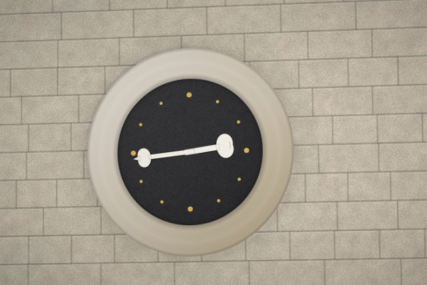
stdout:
{"hour": 2, "minute": 44}
